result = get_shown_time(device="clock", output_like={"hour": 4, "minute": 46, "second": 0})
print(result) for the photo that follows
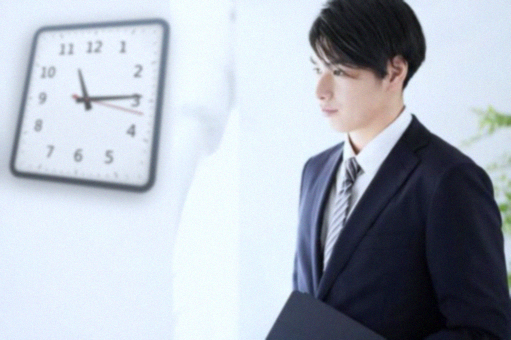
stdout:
{"hour": 11, "minute": 14, "second": 17}
